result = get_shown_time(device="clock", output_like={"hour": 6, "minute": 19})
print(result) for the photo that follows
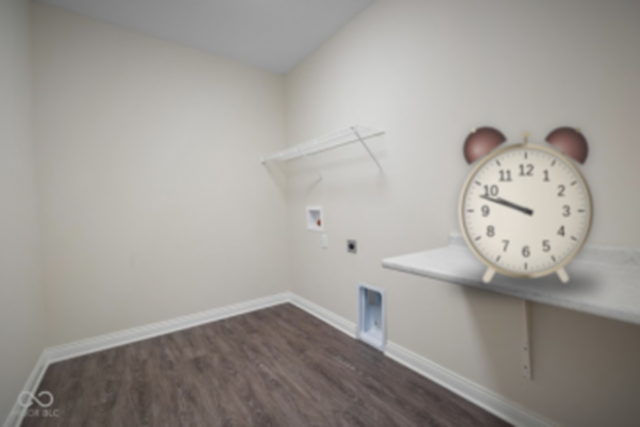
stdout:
{"hour": 9, "minute": 48}
